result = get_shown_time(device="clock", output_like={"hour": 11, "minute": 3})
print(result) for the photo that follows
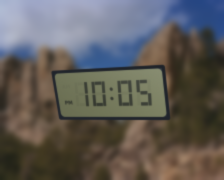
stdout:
{"hour": 10, "minute": 5}
